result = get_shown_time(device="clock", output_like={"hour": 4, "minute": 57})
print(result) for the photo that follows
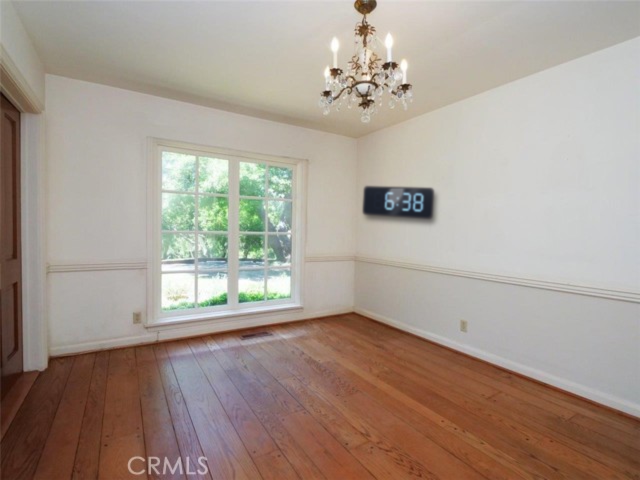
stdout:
{"hour": 6, "minute": 38}
